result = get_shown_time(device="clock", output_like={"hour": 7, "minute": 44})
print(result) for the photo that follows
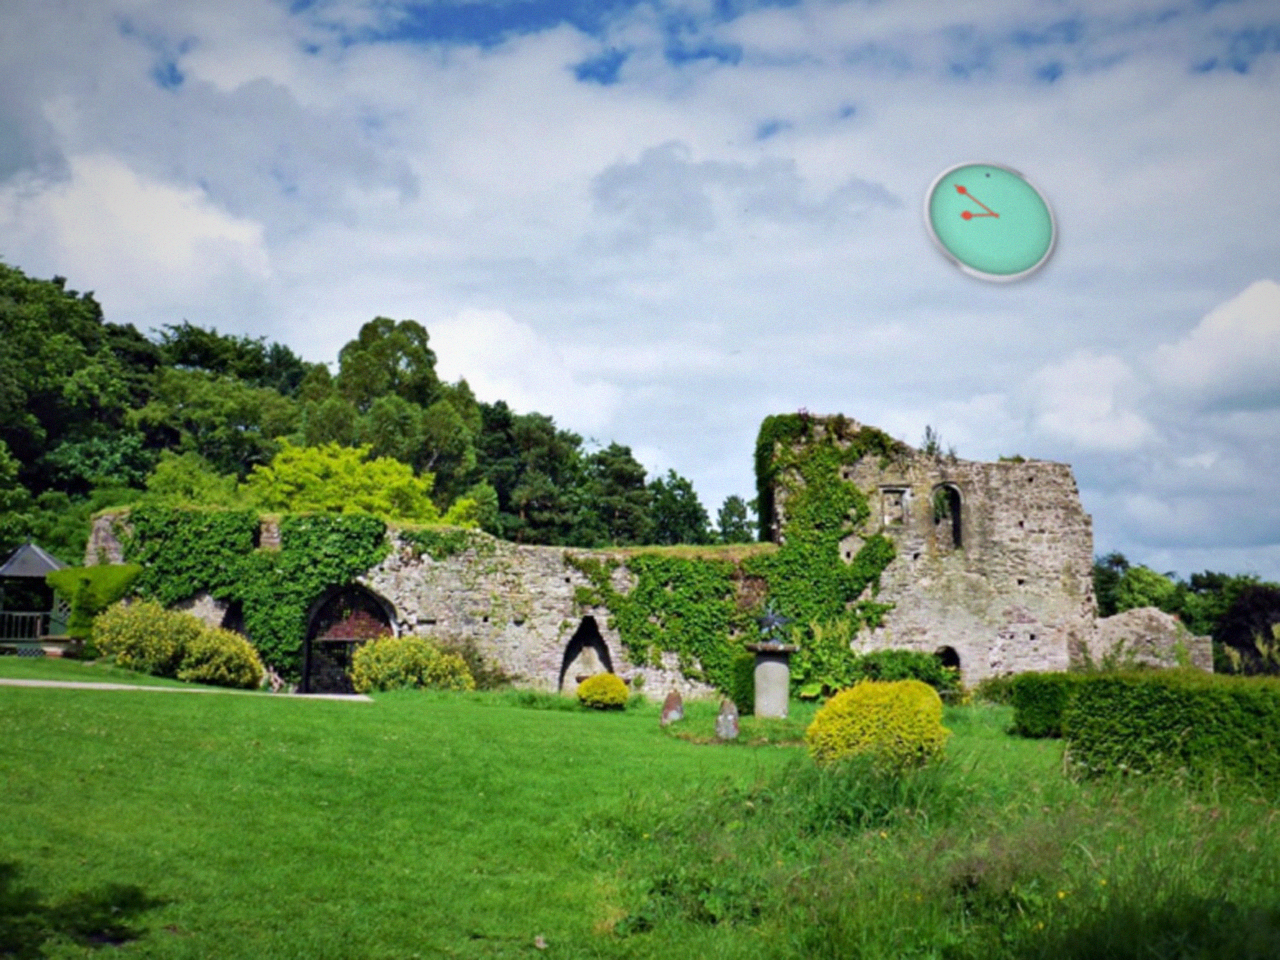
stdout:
{"hour": 8, "minute": 52}
